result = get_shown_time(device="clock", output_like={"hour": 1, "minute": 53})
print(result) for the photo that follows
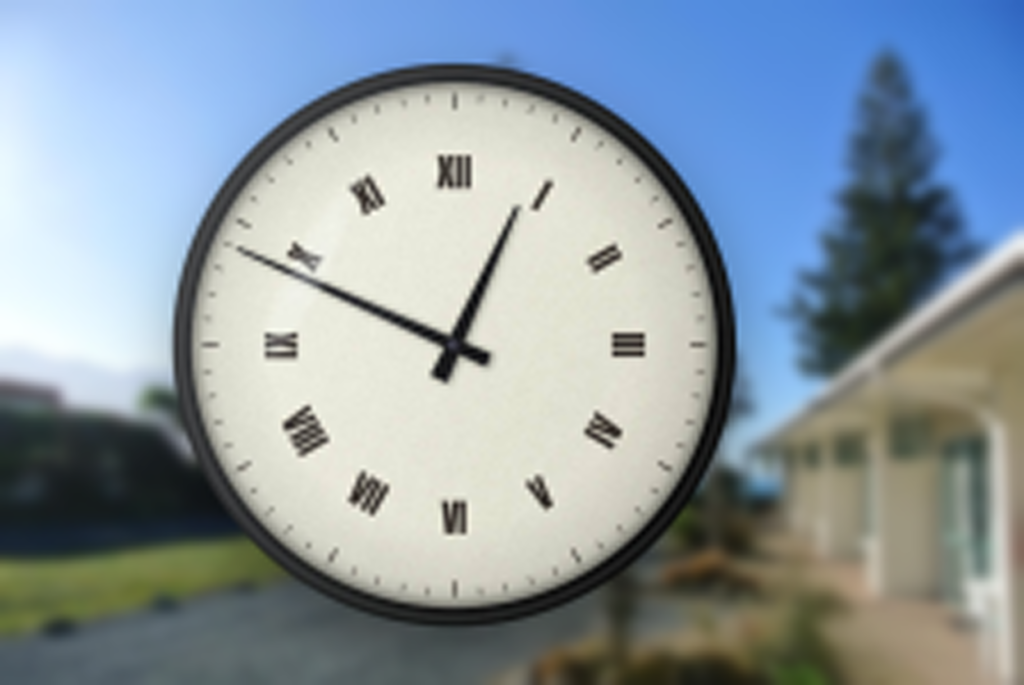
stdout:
{"hour": 12, "minute": 49}
